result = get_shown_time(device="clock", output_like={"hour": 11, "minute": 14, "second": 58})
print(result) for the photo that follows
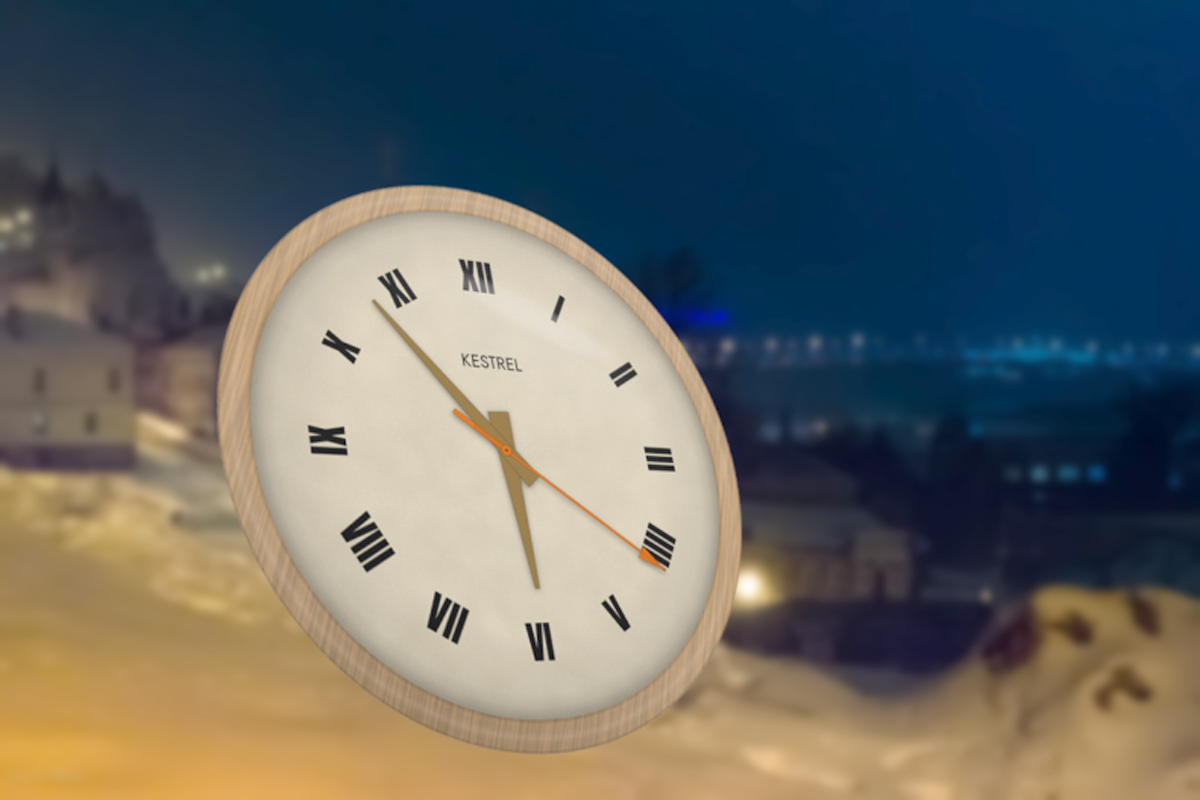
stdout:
{"hour": 5, "minute": 53, "second": 21}
